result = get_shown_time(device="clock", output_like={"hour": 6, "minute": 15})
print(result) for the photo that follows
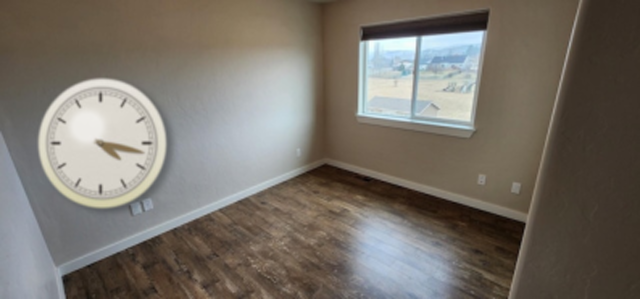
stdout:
{"hour": 4, "minute": 17}
